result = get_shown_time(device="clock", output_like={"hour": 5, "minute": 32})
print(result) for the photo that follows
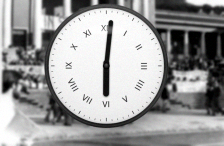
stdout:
{"hour": 6, "minute": 1}
